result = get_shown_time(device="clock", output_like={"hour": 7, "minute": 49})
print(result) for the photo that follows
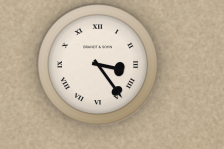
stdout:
{"hour": 3, "minute": 24}
